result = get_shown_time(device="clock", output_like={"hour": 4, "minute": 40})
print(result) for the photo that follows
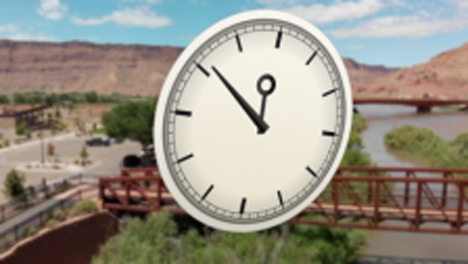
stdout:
{"hour": 11, "minute": 51}
